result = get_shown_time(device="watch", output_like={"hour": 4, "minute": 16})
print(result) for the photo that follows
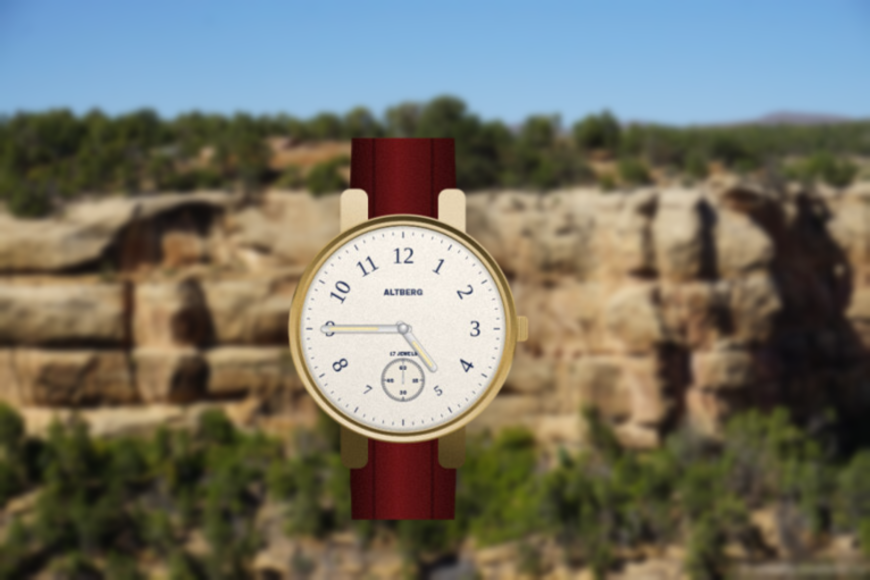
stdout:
{"hour": 4, "minute": 45}
